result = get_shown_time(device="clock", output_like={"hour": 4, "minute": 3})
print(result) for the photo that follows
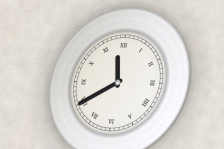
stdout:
{"hour": 11, "minute": 40}
